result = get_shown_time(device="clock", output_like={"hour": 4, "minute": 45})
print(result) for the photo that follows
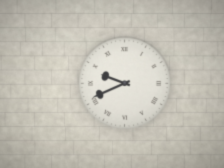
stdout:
{"hour": 9, "minute": 41}
